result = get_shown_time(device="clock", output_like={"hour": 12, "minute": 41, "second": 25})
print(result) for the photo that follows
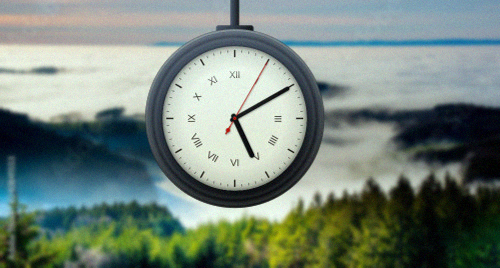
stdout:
{"hour": 5, "minute": 10, "second": 5}
